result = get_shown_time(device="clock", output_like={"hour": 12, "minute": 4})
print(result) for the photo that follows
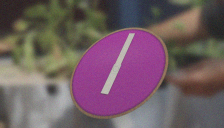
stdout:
{"hour": 6, "minute": 0}
